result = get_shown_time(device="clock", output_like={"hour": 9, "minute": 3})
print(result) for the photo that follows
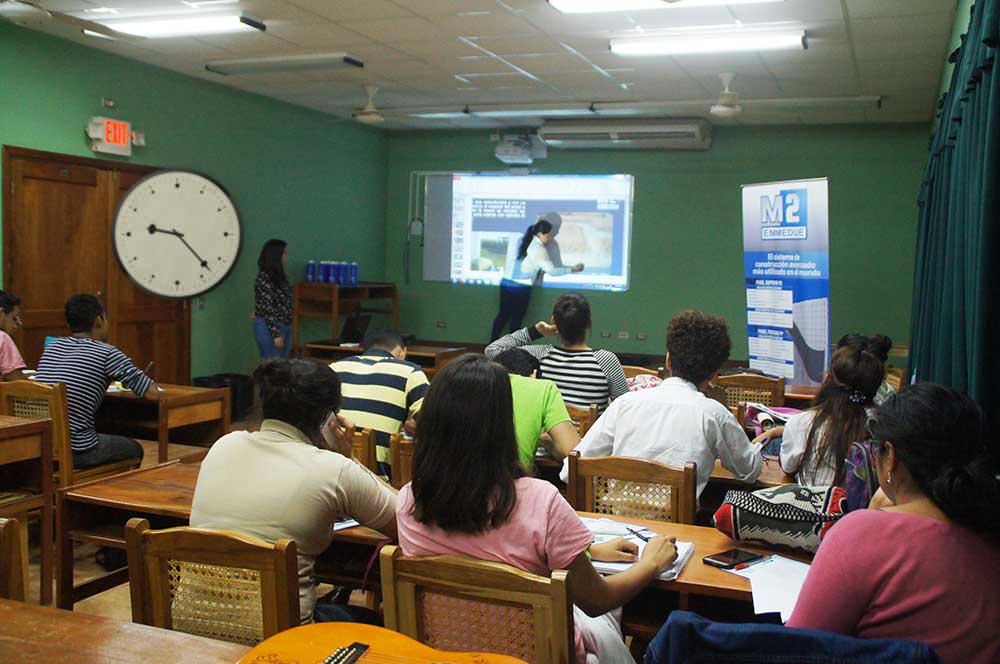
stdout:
{"hour": 9, "minute": 23}
